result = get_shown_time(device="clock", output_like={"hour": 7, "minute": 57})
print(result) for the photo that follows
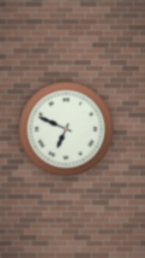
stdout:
{"hour": 6, "minute": 49}
